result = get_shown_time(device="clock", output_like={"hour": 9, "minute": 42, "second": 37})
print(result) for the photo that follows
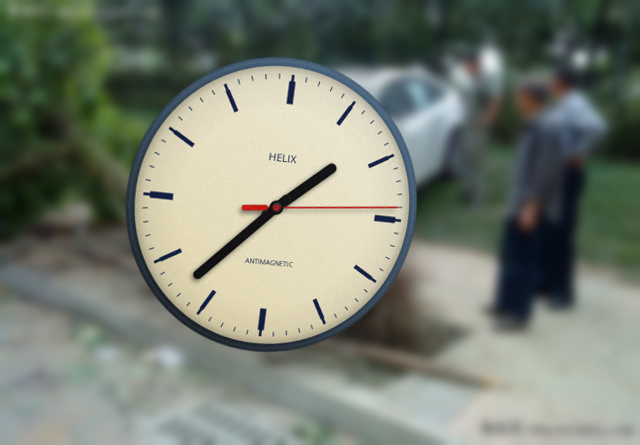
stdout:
{"hour": 1, "minute": 37, "second": 14}
